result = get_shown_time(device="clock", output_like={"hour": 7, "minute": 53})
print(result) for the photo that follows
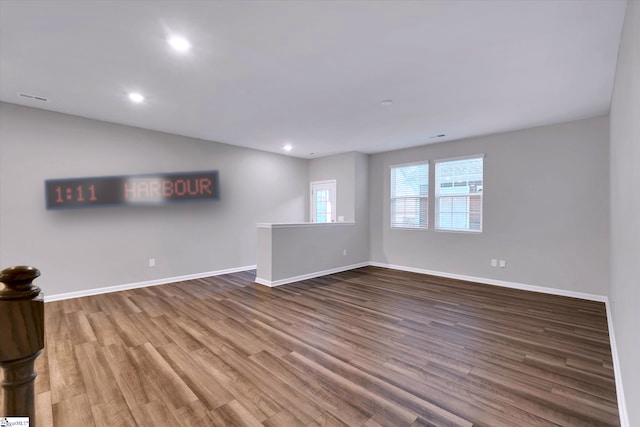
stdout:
{"hour": 1, "minute": 11}
